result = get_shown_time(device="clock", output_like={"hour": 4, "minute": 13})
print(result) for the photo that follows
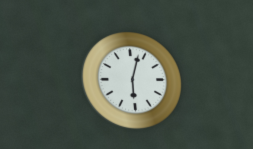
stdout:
{"hour": 6, "minute": 3}
